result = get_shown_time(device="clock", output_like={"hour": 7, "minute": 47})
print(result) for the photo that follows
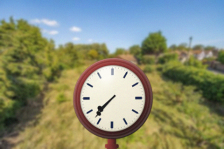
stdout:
{"hour": 7, "minute": 37}
